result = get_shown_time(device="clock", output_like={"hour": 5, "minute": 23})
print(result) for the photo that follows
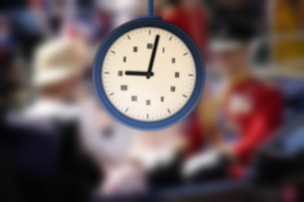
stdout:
{"hour": 9, "minute": 2}
